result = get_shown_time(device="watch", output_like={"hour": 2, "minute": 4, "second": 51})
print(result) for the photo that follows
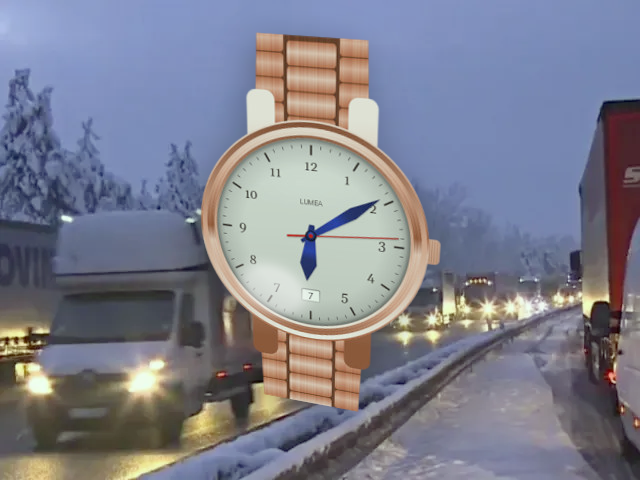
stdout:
{"hour": 6, "minute": 9, "second": 14}
